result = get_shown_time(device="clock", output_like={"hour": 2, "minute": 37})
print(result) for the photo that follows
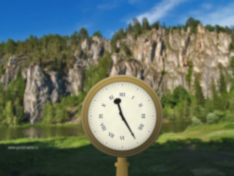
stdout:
{"hour": 11, "minute": 25}
